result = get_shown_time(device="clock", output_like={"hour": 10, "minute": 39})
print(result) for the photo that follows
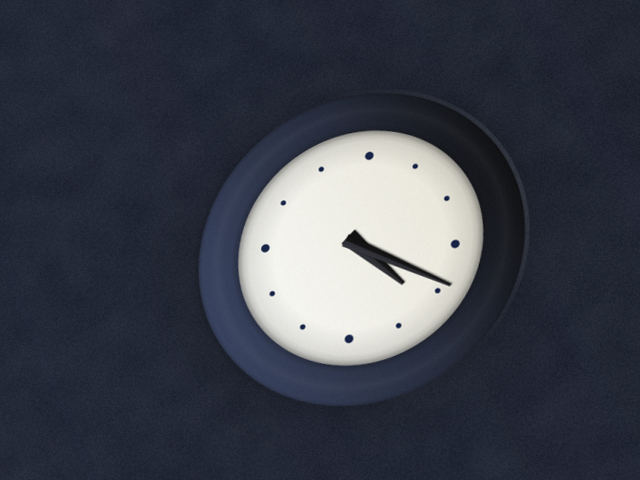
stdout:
{"hour": 4, "minute": 19}
